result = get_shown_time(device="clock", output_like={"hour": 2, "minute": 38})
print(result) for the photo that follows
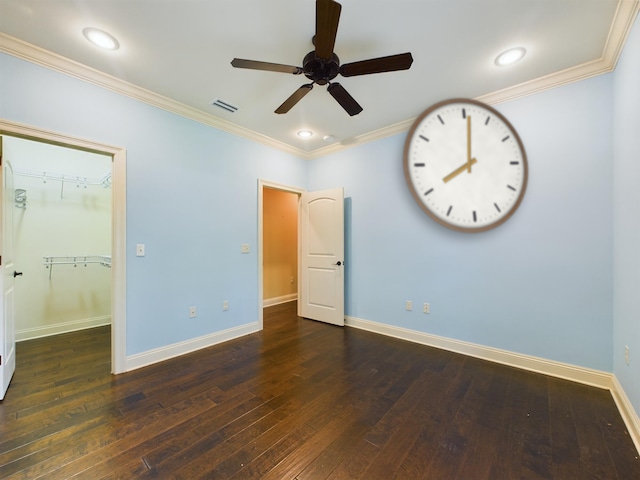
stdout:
{"hour": 8, "minute": 1}
